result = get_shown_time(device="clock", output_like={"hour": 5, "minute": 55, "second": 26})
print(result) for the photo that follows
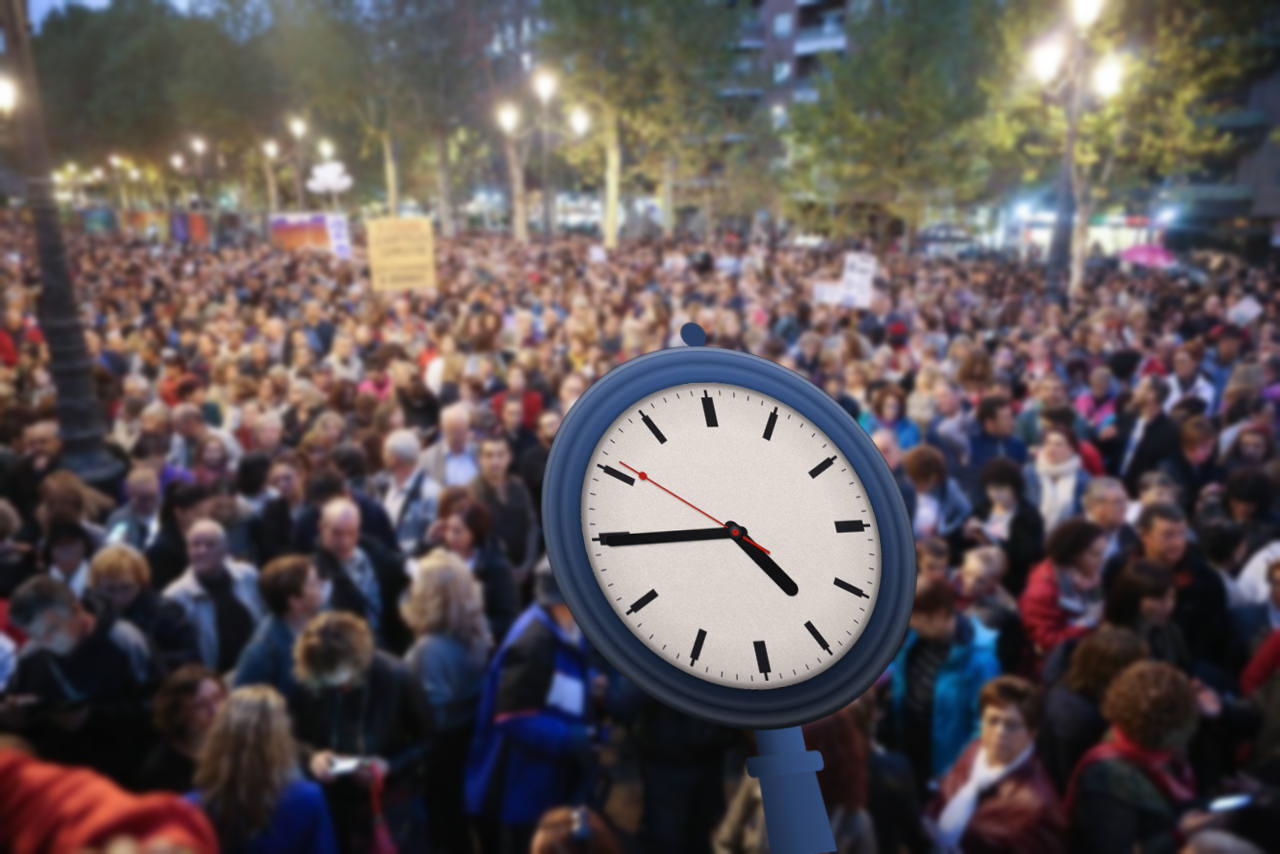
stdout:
{"hour": 4, "minute": 44, "second": 51}
